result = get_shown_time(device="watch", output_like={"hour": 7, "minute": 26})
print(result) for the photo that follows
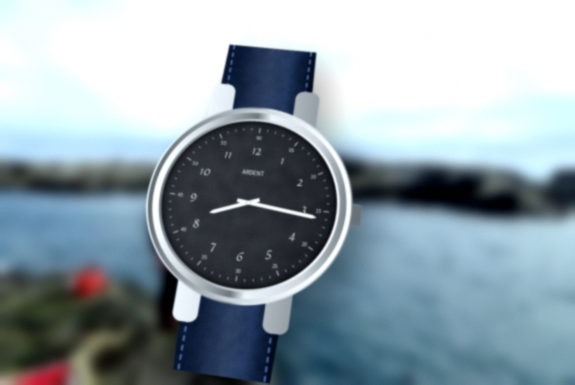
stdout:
{"hour": 8, "minute": 16}
